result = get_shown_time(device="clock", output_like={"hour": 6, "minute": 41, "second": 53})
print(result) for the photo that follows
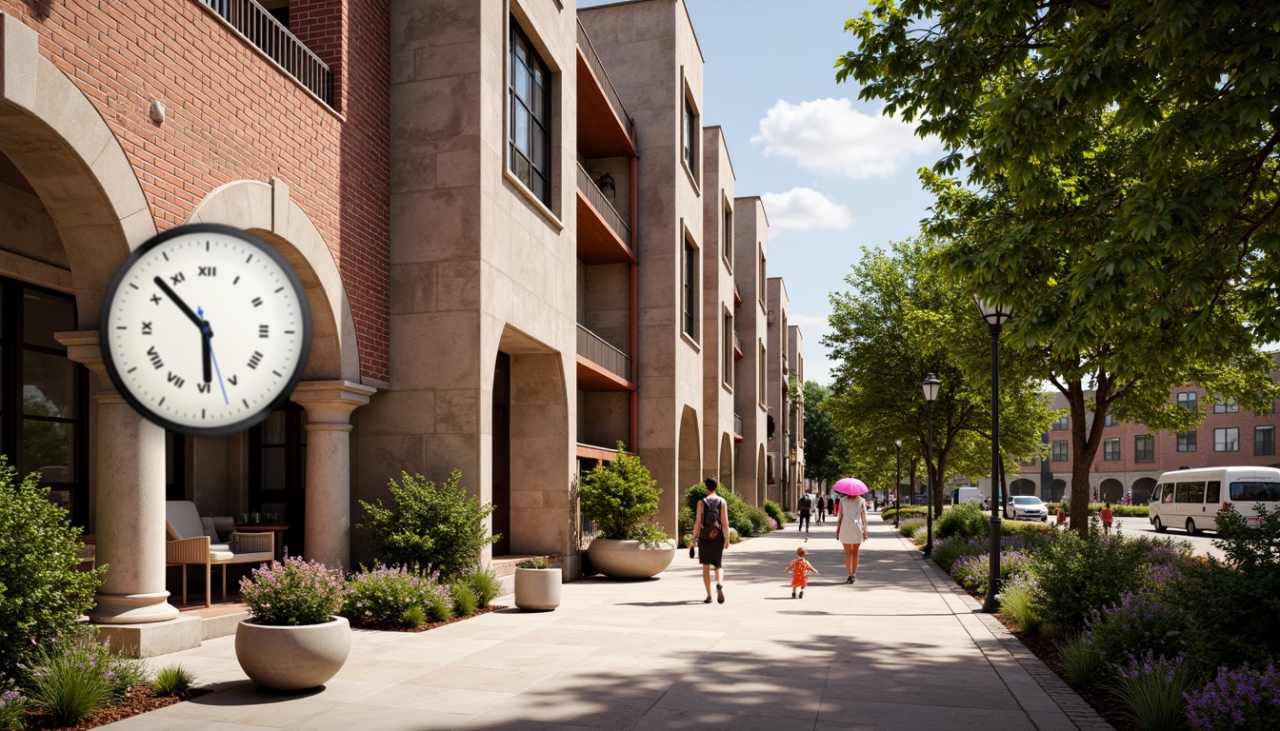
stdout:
{"hour": 5, "minute": 52, "second": 27}
